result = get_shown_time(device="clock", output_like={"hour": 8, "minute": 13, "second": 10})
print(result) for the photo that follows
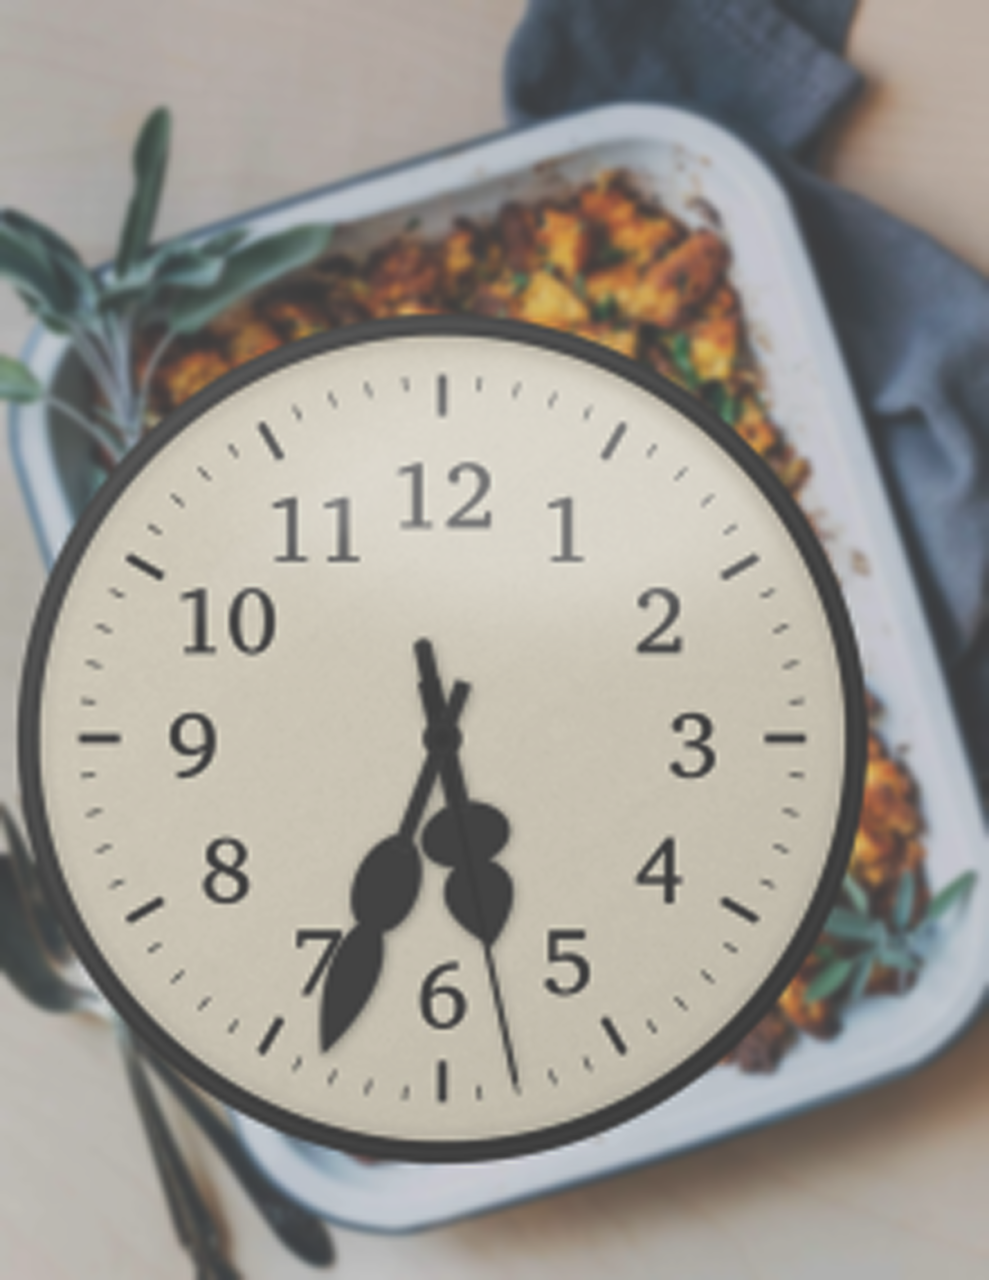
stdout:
{"hour": 5, "minute": 33, "second": 28}
